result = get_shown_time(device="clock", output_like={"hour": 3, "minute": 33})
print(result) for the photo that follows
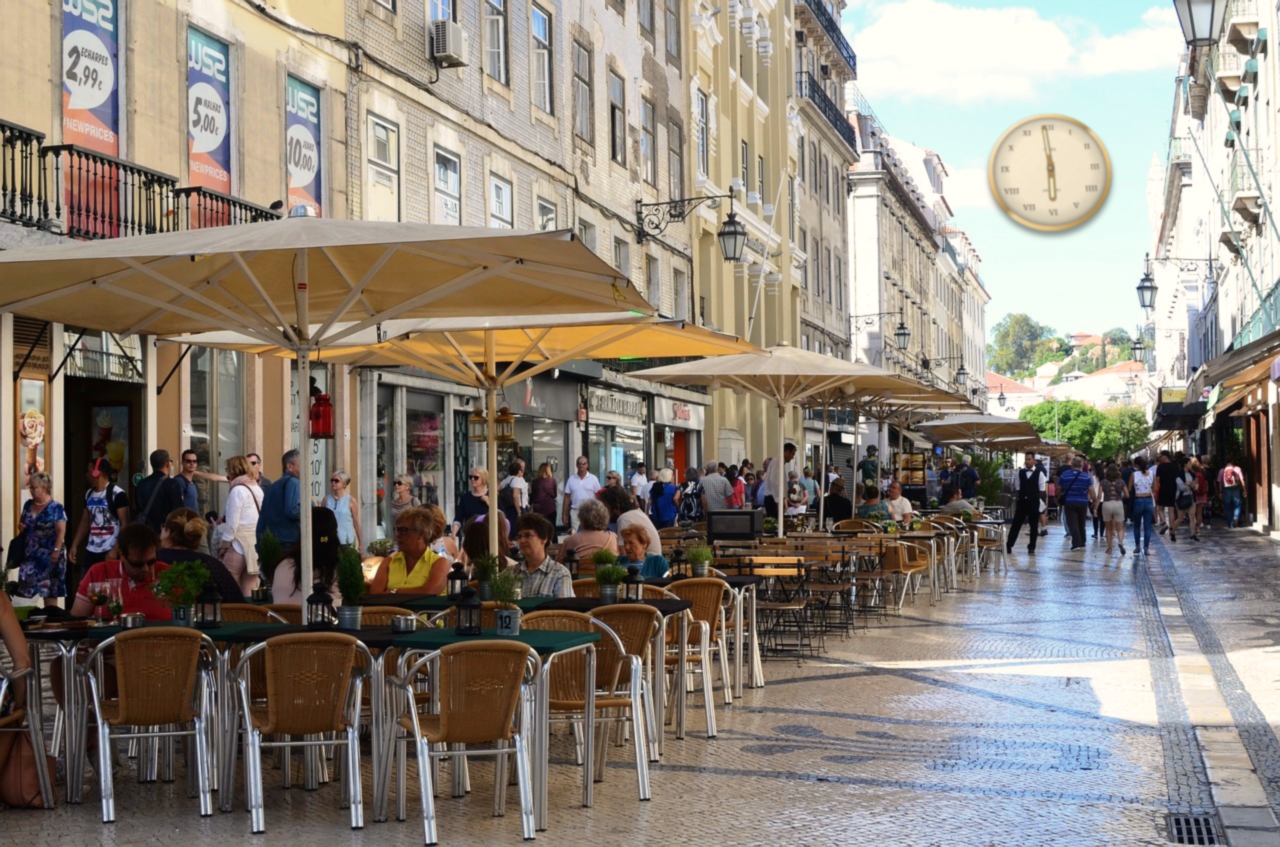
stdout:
{"hour": 5, "minute": 59}
